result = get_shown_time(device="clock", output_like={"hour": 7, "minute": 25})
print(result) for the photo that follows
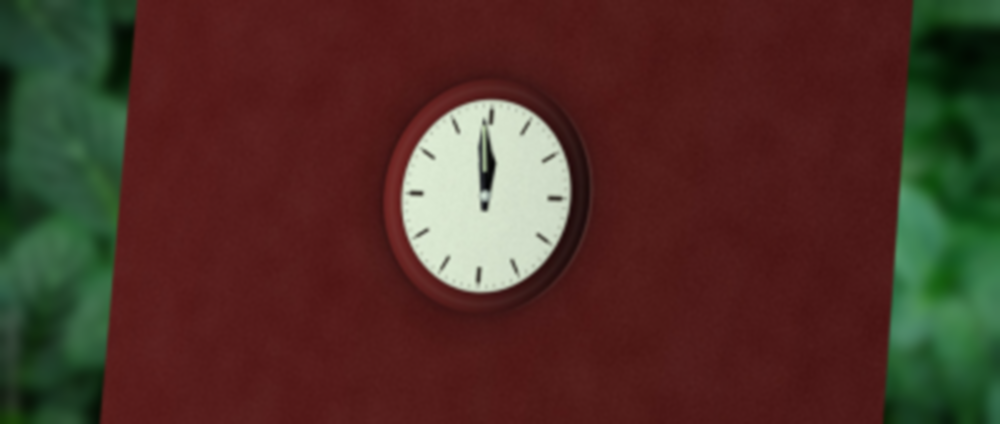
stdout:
{"hour": 11, "minute": 59}
